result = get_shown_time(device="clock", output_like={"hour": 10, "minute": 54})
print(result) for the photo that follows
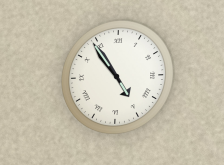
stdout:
{"hour": 4, "minute": 54}
